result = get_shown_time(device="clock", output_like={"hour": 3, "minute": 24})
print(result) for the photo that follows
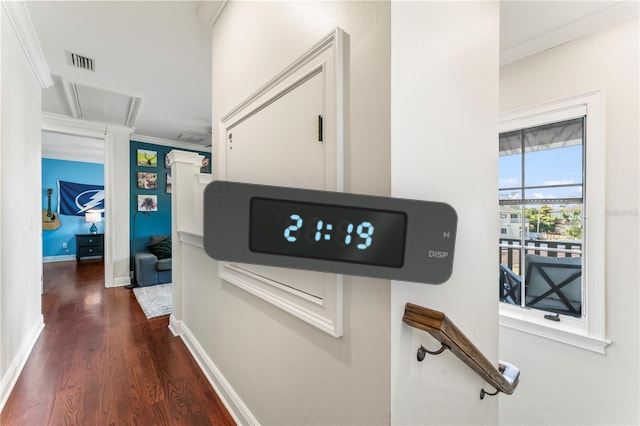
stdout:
{"hour": 21, "minute": 19}
